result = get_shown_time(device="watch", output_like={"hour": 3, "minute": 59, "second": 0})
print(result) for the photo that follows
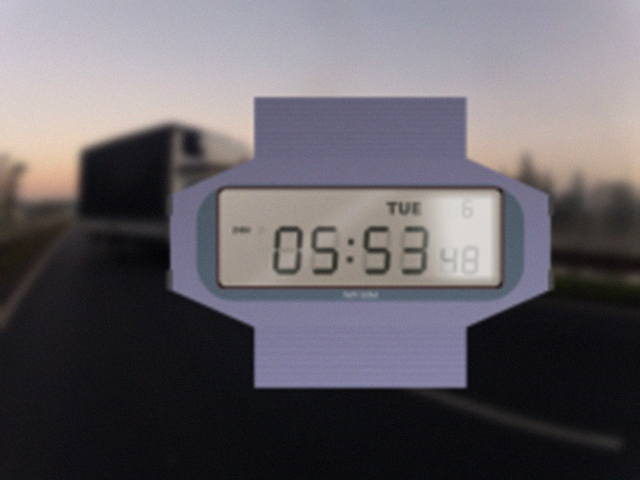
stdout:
{"hour": 5, "minute": 53, "second": 48}
